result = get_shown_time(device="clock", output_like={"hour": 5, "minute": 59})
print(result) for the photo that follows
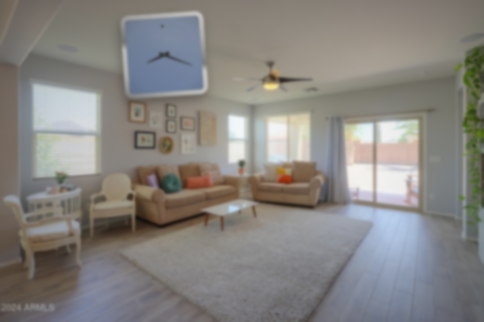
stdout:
{"hour": 8, "minute": 19}
